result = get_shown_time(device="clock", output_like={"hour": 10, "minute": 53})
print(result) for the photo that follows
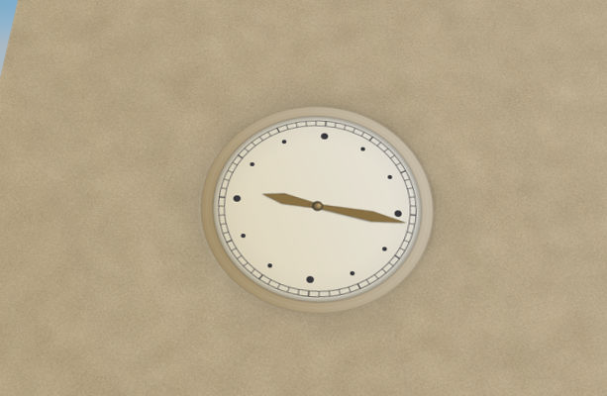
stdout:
{"hour": 9, "minute": 16}
